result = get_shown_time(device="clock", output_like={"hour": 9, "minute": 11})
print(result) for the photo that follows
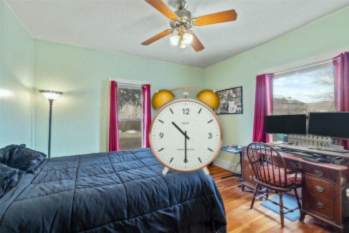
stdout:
{"hour": 10, "minute": 30}
